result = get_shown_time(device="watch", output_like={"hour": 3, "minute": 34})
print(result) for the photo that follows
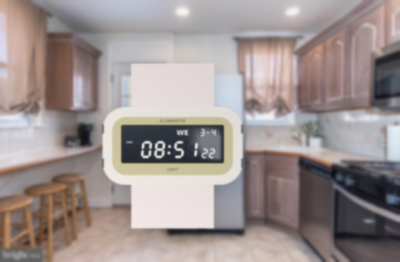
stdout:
{"hour": 8, "minute": 51}
